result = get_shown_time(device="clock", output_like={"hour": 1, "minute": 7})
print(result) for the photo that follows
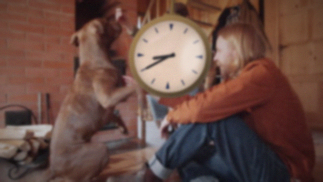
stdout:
{"hour": 8, "minute": 40}
